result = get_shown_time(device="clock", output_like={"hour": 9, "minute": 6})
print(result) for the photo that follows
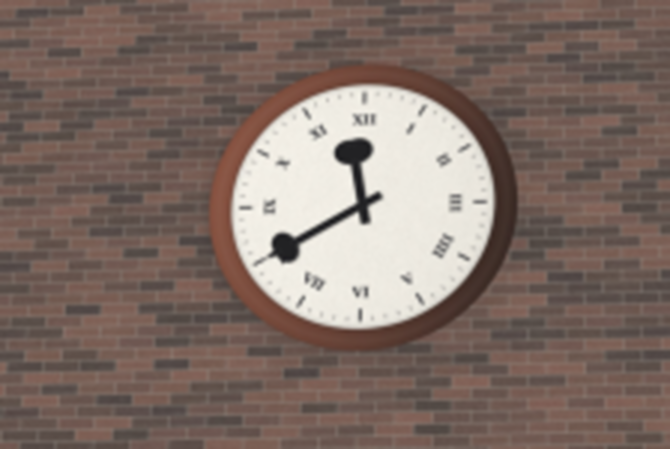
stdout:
{"hour": 11, "minute": 40}
